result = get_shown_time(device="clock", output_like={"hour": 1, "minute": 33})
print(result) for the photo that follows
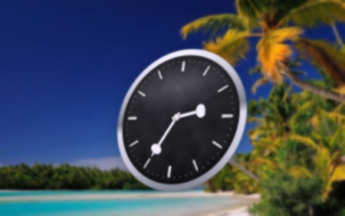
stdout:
{"hour": 2, "minute": 35}
